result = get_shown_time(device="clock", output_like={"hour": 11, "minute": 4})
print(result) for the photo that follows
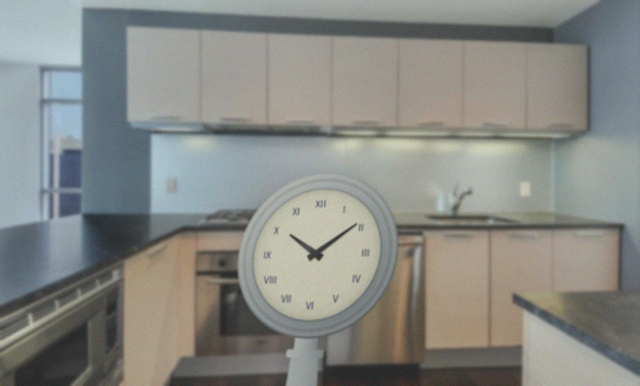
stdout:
{"hour": 10, "minute": 9}
